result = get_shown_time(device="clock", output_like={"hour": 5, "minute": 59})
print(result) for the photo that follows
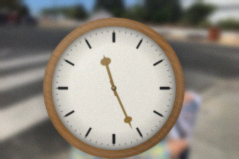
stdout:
{"hour": 11, "minute": 26}
